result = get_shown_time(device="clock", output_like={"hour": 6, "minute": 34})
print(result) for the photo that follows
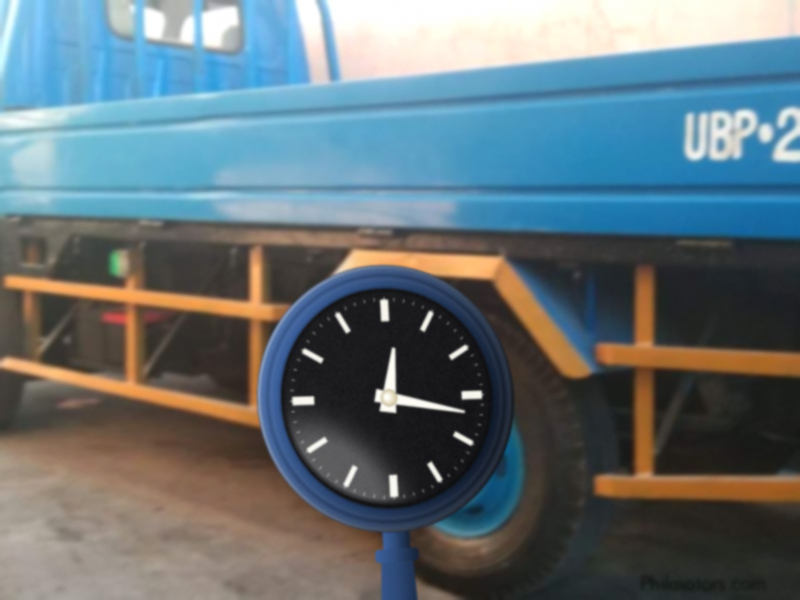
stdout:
{"hour": 12, "minute": 17}
